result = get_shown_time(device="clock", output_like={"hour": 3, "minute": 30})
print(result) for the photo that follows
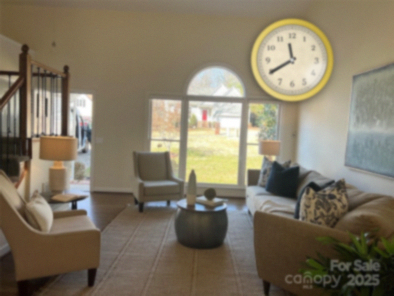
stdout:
{"hour": 11, "minute": 40}
